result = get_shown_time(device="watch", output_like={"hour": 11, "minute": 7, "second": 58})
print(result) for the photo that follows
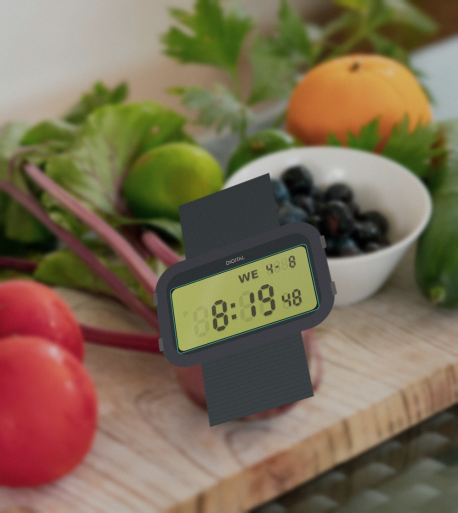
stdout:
{"hour": 8, "minute": 19, "second": 48}
